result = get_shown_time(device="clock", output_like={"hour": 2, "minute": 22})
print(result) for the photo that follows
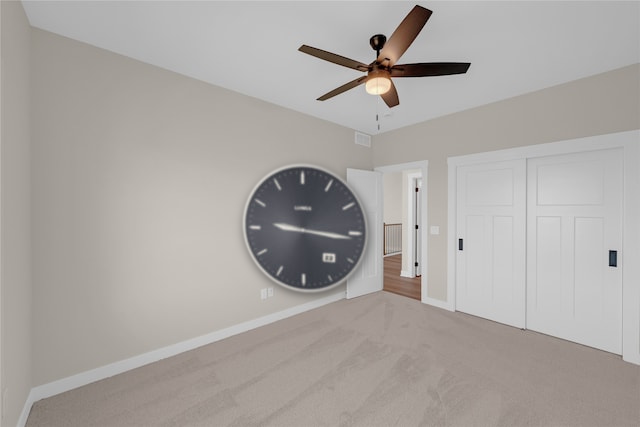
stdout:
{"hour": 9, "minute": 16}
